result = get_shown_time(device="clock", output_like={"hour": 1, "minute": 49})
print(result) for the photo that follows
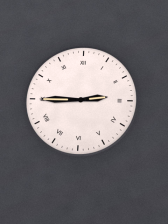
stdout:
{"hour": 2, "minute": 45}
